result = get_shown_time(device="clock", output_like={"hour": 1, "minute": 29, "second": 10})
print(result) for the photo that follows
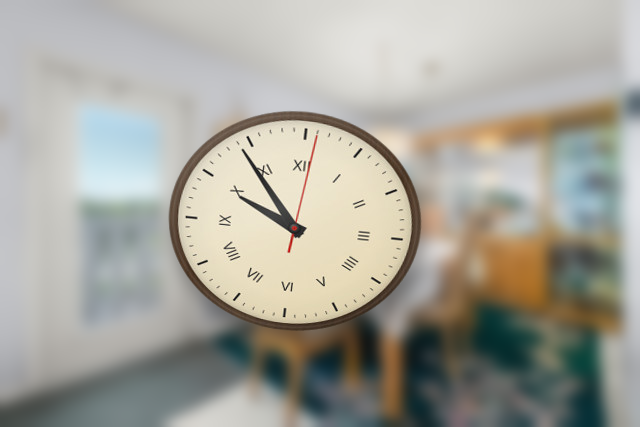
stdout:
{"hour": 9, "minute": 54, "second": 1}
